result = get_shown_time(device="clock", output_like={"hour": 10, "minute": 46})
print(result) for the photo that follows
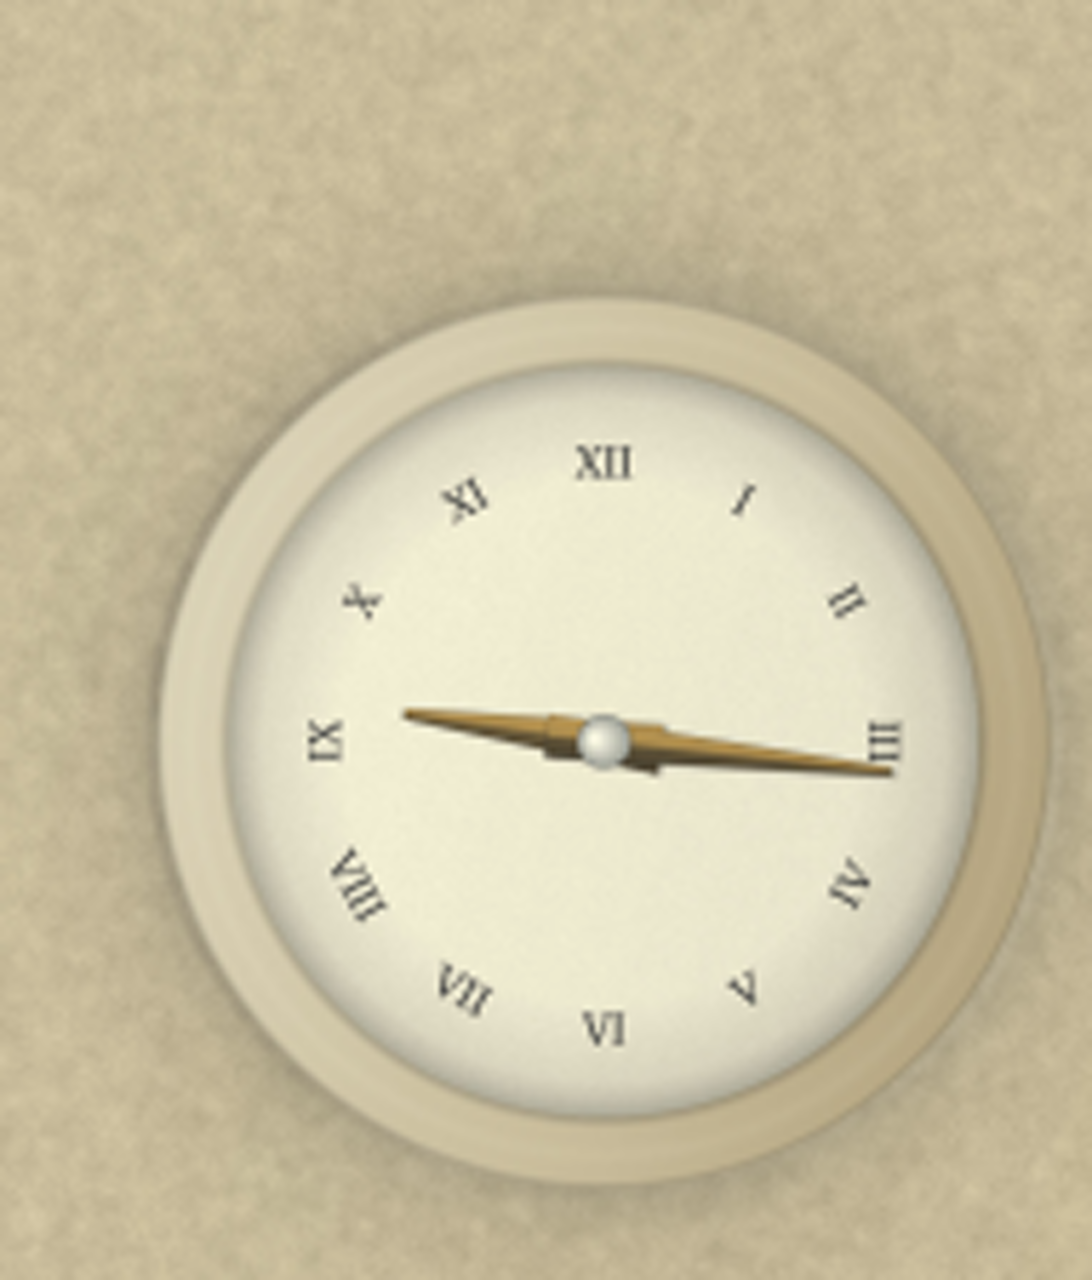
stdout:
{"hour": 9, "minute": 16}
